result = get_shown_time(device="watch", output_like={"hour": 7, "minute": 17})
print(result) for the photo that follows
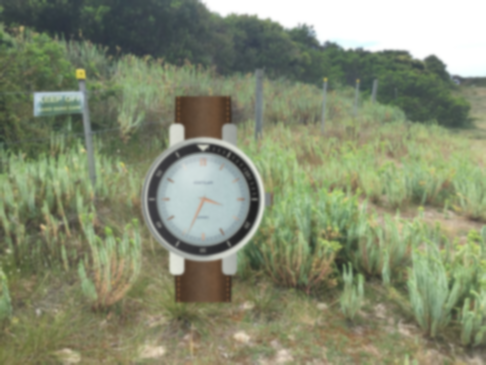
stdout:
{"hour": 3, "minute": 34}
